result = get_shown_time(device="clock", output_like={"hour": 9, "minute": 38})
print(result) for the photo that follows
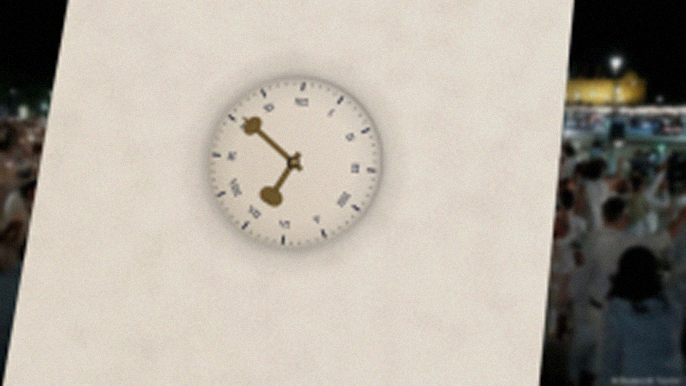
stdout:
{"hour": 6, "minute": 51}
